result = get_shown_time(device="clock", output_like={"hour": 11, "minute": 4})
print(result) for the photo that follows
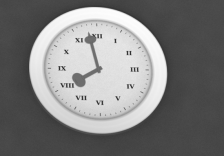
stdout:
{"hour": 7, "minute": 58}
